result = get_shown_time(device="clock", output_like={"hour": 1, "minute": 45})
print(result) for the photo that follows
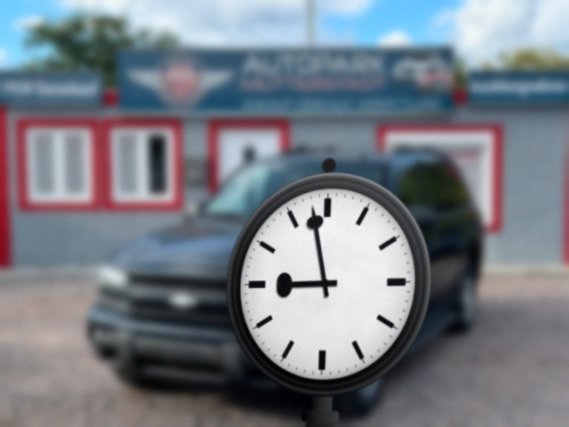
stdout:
{"hour": 8, "minute": 58}
